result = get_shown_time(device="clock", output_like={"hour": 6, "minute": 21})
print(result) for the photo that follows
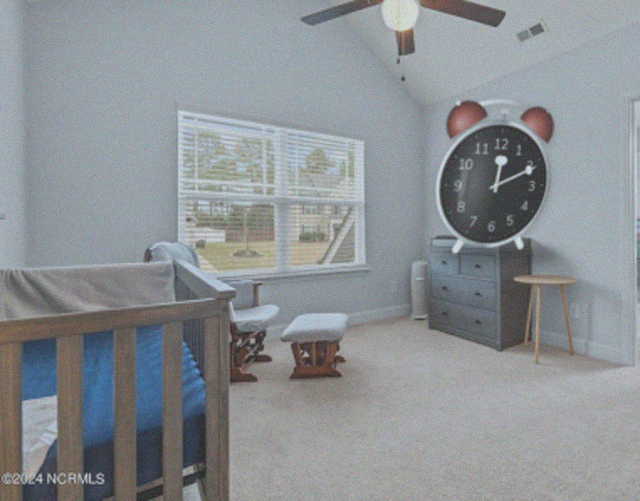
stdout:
{"hour": 12, "minute": 11}
